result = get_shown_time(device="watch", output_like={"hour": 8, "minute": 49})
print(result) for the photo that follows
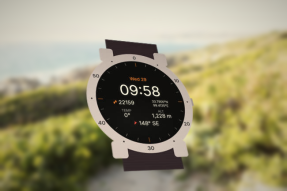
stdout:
{"hour": 9, "minute": 58}
